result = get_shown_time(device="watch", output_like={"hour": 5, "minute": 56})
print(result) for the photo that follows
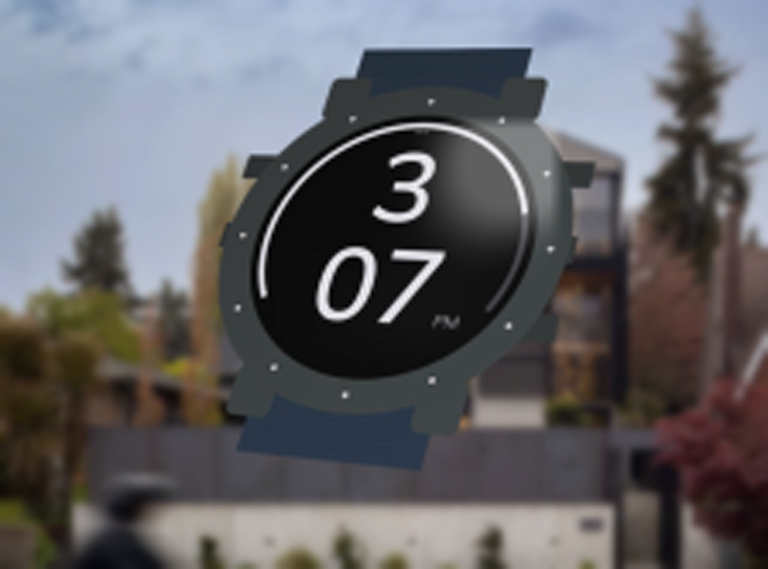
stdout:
{"hour": 3, "minute": 7}
